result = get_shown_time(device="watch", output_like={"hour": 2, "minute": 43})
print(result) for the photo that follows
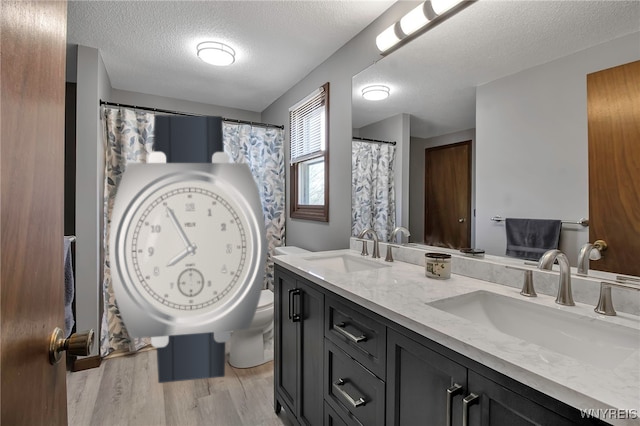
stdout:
{"hour": 7, "minute": 55}
